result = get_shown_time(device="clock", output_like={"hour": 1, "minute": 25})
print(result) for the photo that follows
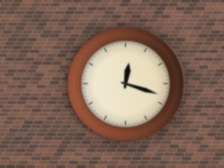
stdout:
{"hour": 12, "minute": 18}
